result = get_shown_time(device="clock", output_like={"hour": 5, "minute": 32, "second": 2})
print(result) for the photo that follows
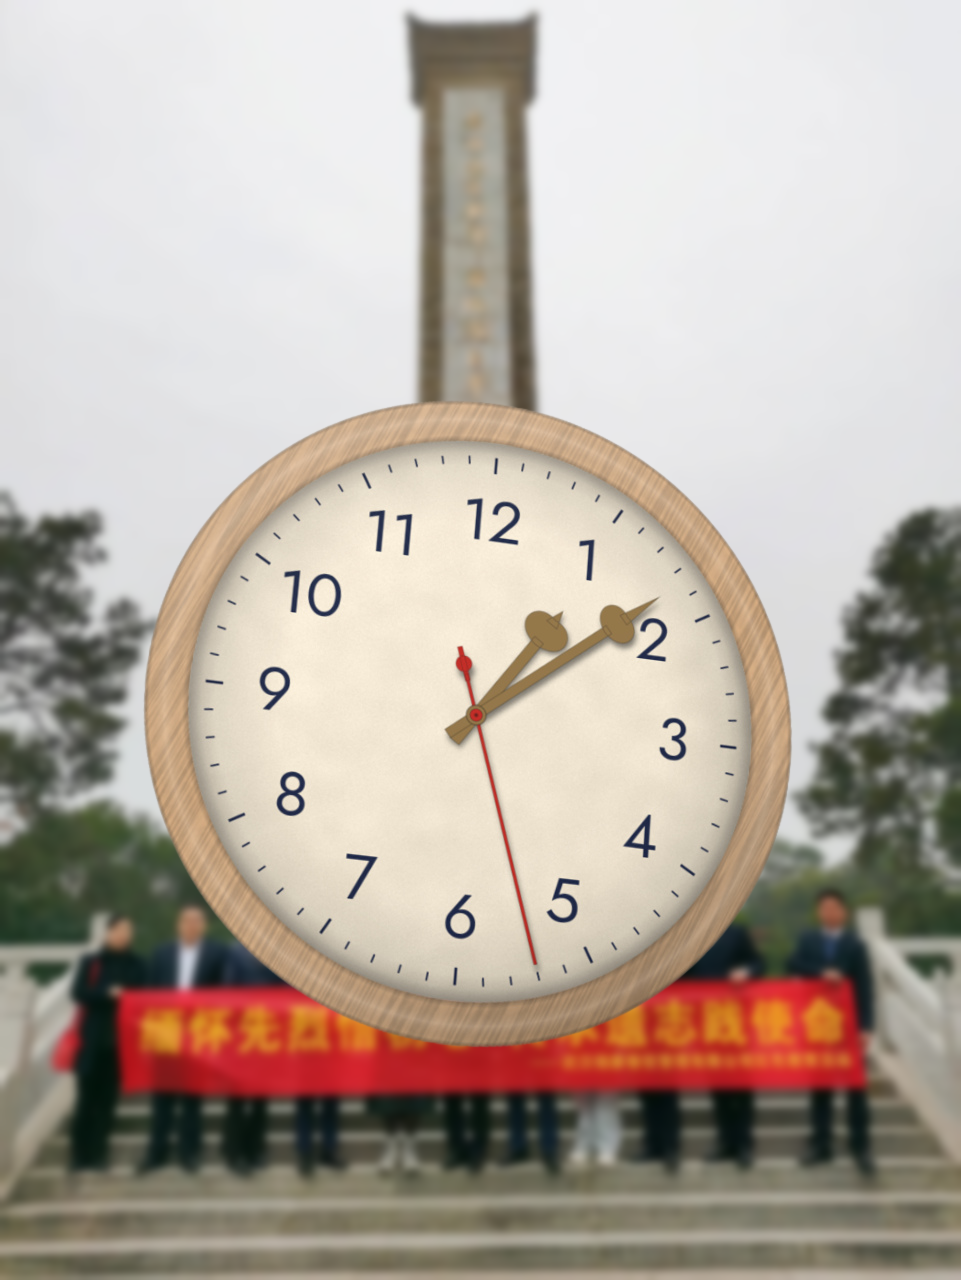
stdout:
{"hour": 1, "minute": 8, "second": 27}
